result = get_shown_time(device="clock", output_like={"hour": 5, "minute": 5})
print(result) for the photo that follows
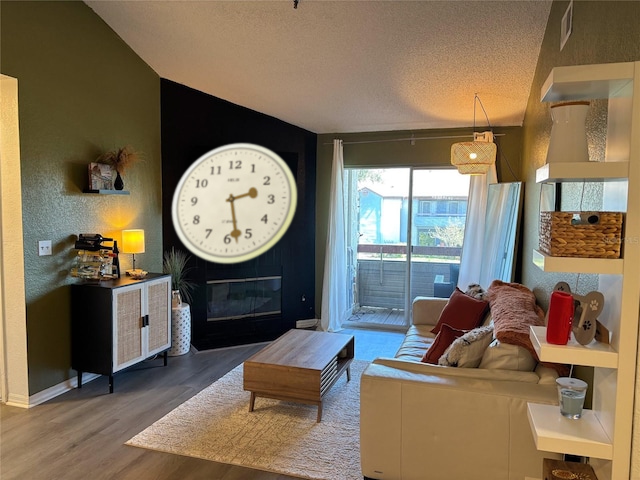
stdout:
{"hour": 2, "minute": 28}
